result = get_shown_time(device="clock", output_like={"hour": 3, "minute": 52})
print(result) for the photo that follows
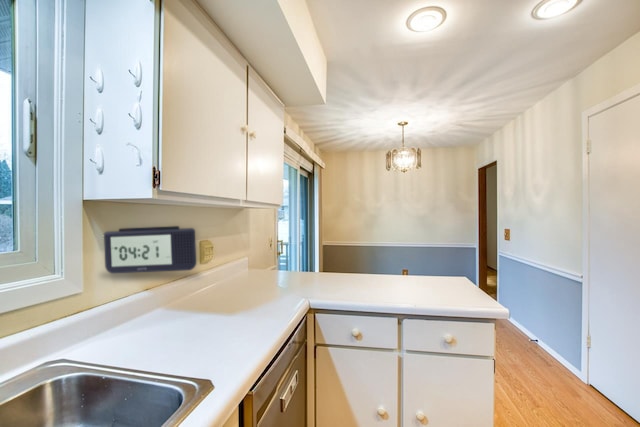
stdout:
{"hour": 4, "minute": 21}
